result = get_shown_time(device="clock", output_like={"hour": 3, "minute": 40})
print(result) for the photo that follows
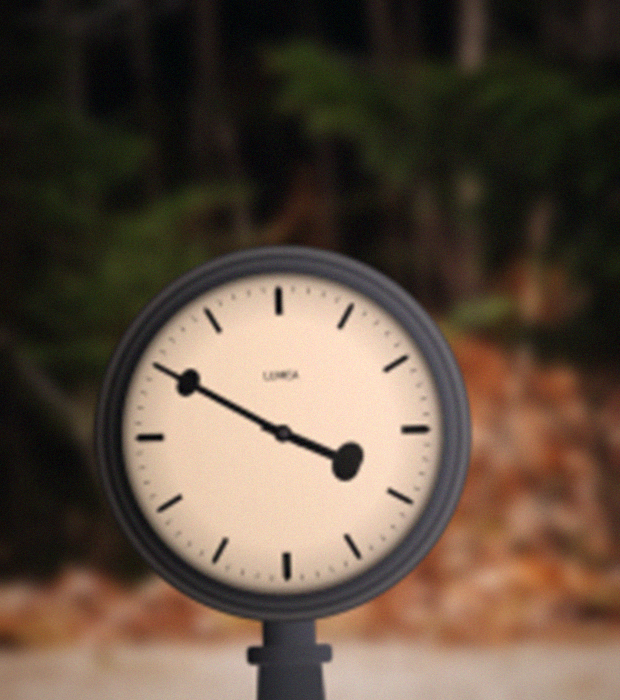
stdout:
{"hour": 3, "minute": 50}
